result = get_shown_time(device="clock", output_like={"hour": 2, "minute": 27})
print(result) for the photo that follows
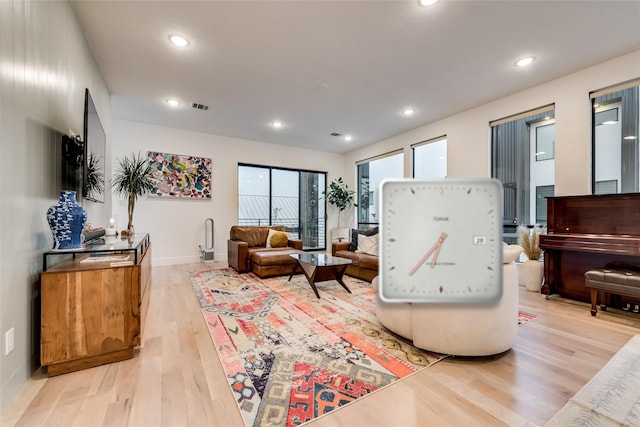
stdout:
{"hour": 6, "minute": 37}
